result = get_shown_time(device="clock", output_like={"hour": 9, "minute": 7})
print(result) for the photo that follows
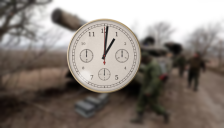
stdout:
{"hour": 1, "minute": 1}
